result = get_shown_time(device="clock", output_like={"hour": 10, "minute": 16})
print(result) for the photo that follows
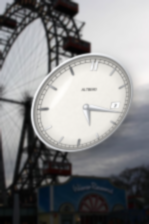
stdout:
{"hour": 5, "minute": 17}
